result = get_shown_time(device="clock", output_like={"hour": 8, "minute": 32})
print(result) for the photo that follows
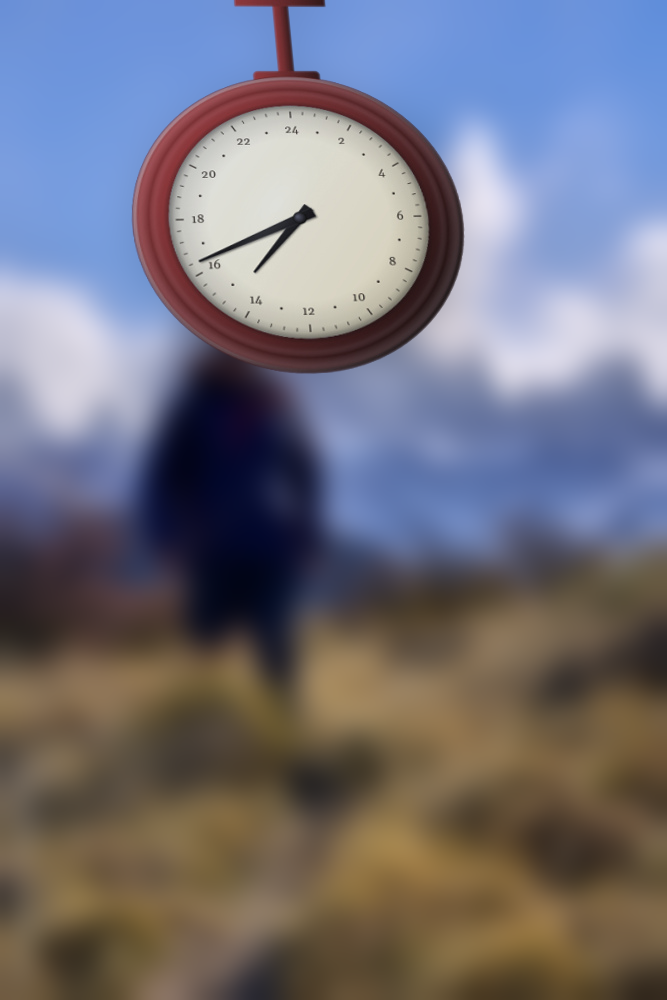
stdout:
{"hour": 14, "minute": 41}
